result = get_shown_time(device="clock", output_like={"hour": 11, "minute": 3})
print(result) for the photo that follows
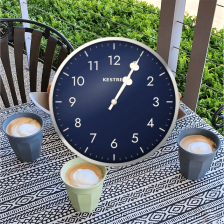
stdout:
{"hour": 1, "minute": 5}
